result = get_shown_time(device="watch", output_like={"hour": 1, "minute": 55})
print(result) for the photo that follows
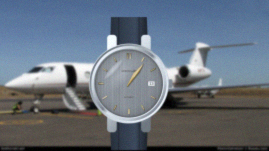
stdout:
{"hour": 1, "minute": 6}
